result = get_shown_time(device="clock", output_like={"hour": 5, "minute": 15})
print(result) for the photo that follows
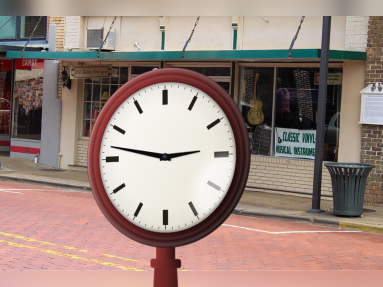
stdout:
{"hour": 2, "minute": 47}
